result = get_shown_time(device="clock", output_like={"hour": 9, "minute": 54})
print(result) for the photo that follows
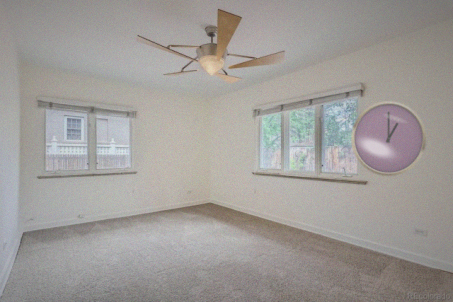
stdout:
{"hour": 1, "minute": 0}
